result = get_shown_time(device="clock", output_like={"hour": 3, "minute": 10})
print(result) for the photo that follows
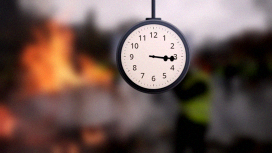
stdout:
{"hour": 3, "minute": 16}
